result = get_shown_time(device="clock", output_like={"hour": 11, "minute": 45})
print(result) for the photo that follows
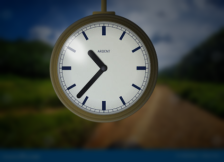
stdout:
{"hour": 10, "minute": 37}
